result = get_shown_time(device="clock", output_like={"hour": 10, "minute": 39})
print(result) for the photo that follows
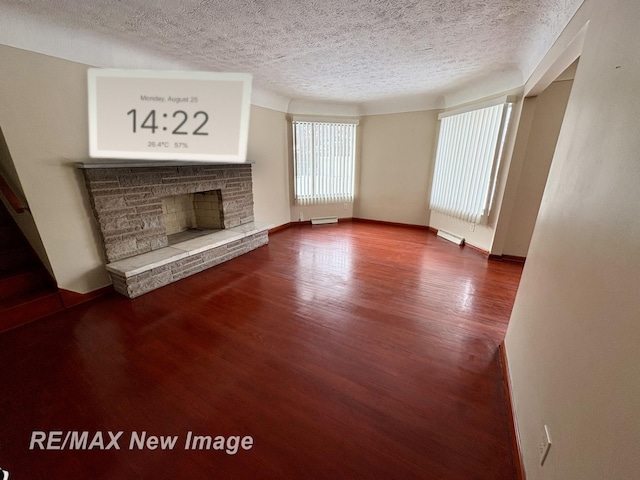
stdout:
{"hour": 14, "minute": 22}
